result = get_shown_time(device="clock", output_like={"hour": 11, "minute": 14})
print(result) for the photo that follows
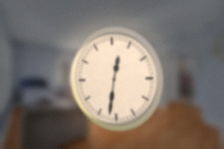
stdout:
{"hour": 12, "minute": 32}
